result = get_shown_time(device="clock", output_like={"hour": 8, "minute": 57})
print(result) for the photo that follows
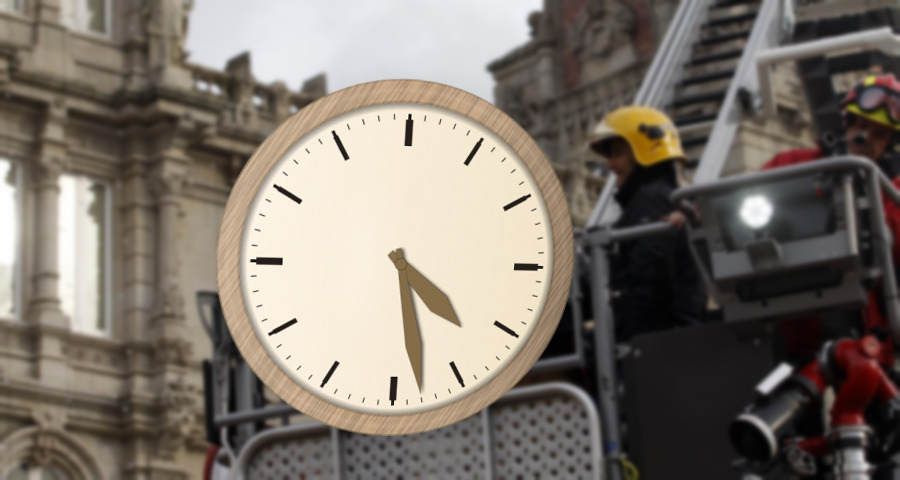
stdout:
{"hour": 4, "minute": 28}
